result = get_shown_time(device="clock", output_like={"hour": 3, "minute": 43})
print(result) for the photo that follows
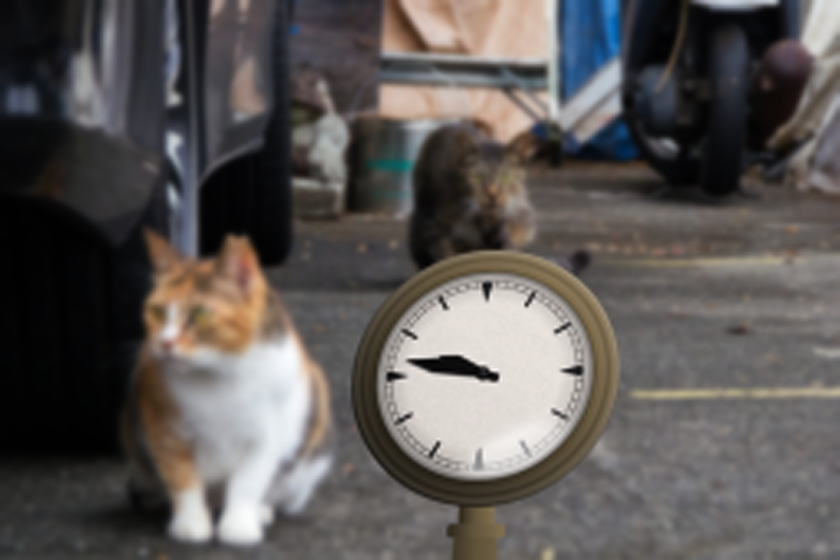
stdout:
{"hour": 9, "minute": 47}
